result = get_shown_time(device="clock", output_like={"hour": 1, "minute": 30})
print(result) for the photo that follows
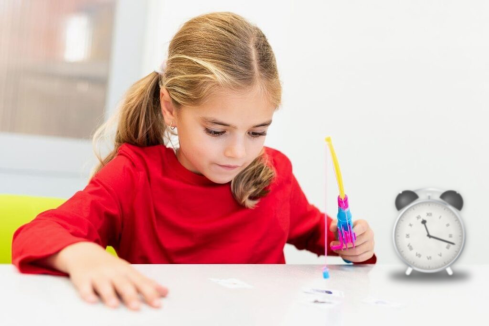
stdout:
{"hour": 11, "minute": 18}
